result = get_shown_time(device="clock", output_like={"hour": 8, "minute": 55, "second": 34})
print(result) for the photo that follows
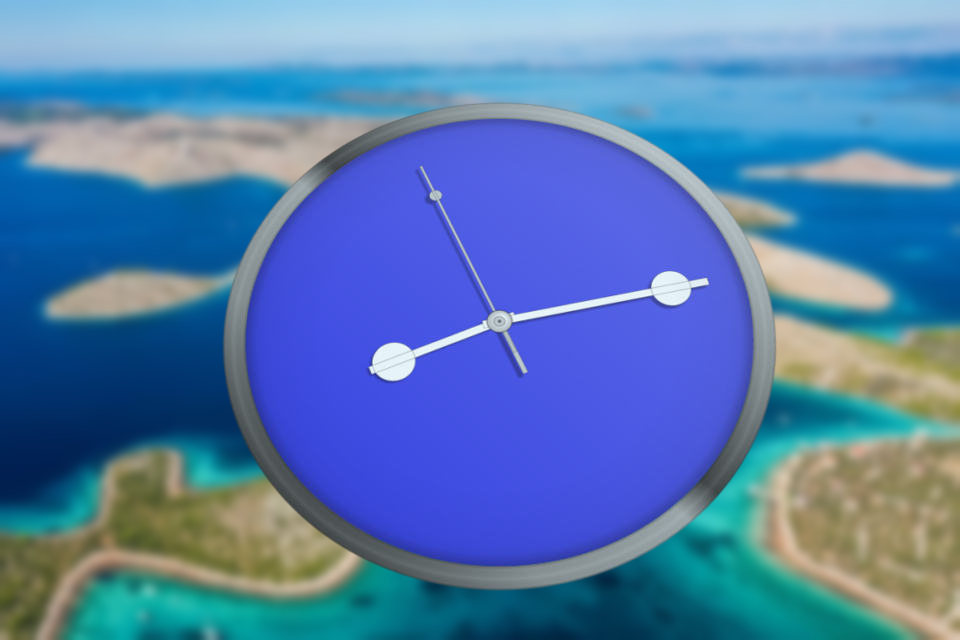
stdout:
{"hour": 8, "minute": 12, "second": 56}
